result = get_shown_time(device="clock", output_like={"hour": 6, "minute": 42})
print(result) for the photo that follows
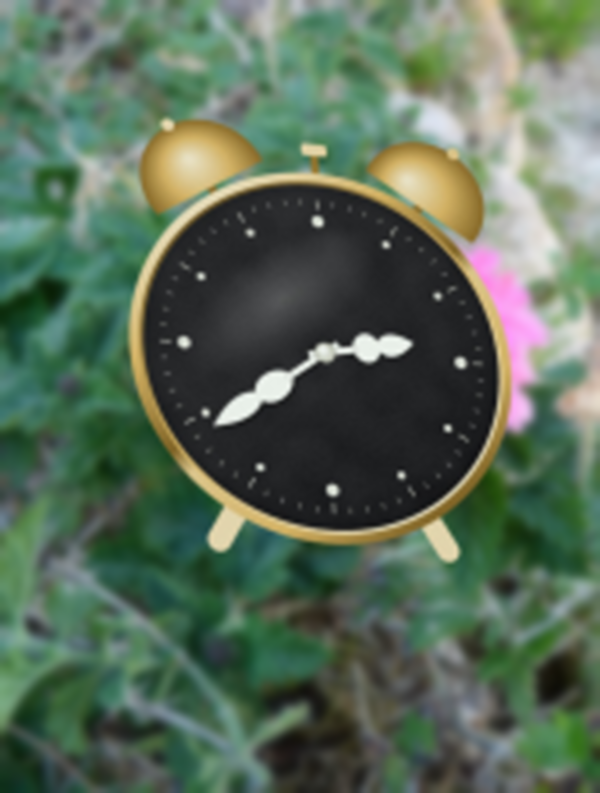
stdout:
{"hour": 2, "minute": 39}
